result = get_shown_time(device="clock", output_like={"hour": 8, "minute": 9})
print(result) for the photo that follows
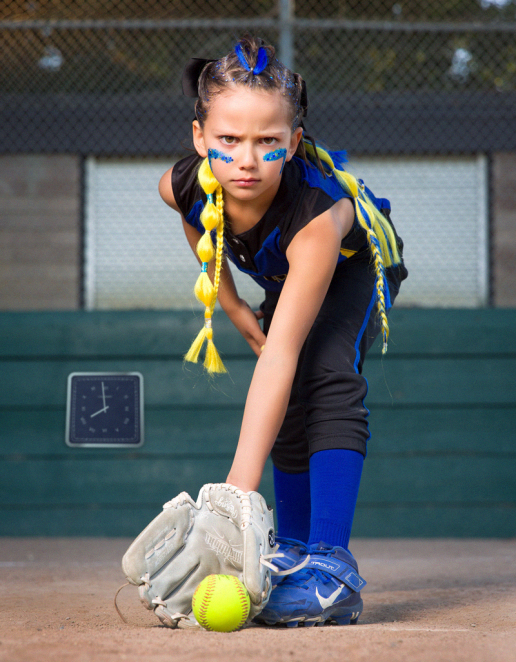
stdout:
{"hour": 7, "minute": 59}
